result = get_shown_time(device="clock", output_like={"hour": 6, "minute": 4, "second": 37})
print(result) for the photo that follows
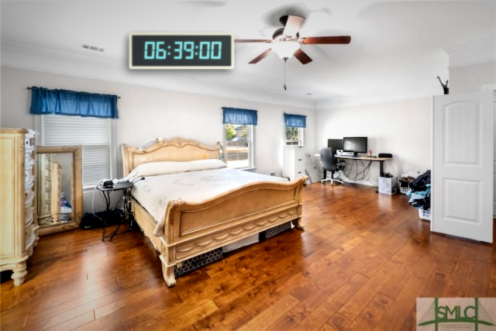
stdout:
{"hour": 6, "minute": 39, "second": 0}
